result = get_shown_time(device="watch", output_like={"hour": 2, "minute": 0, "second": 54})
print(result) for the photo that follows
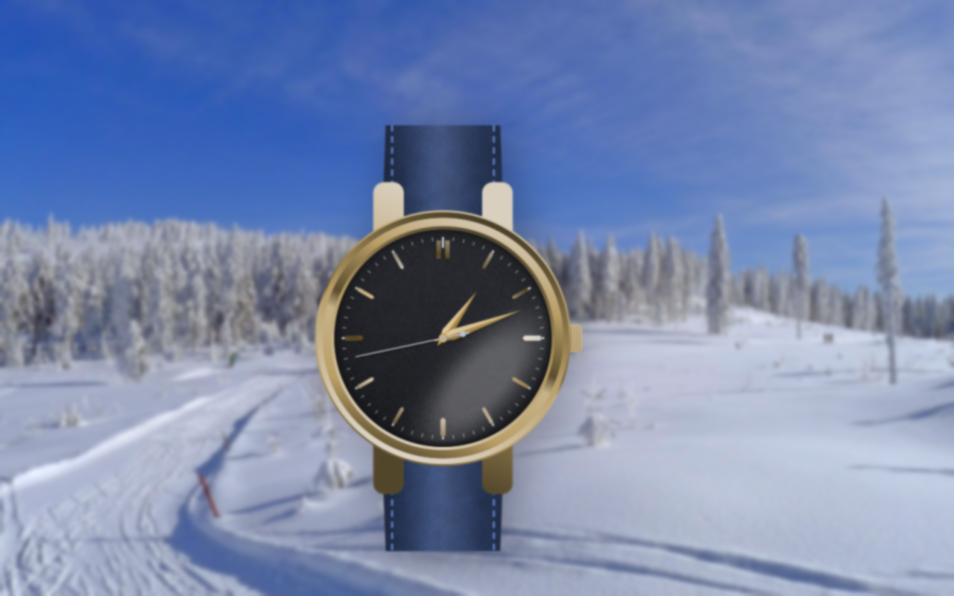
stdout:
{"hour": 1, "minute": 11, "second": 43}
